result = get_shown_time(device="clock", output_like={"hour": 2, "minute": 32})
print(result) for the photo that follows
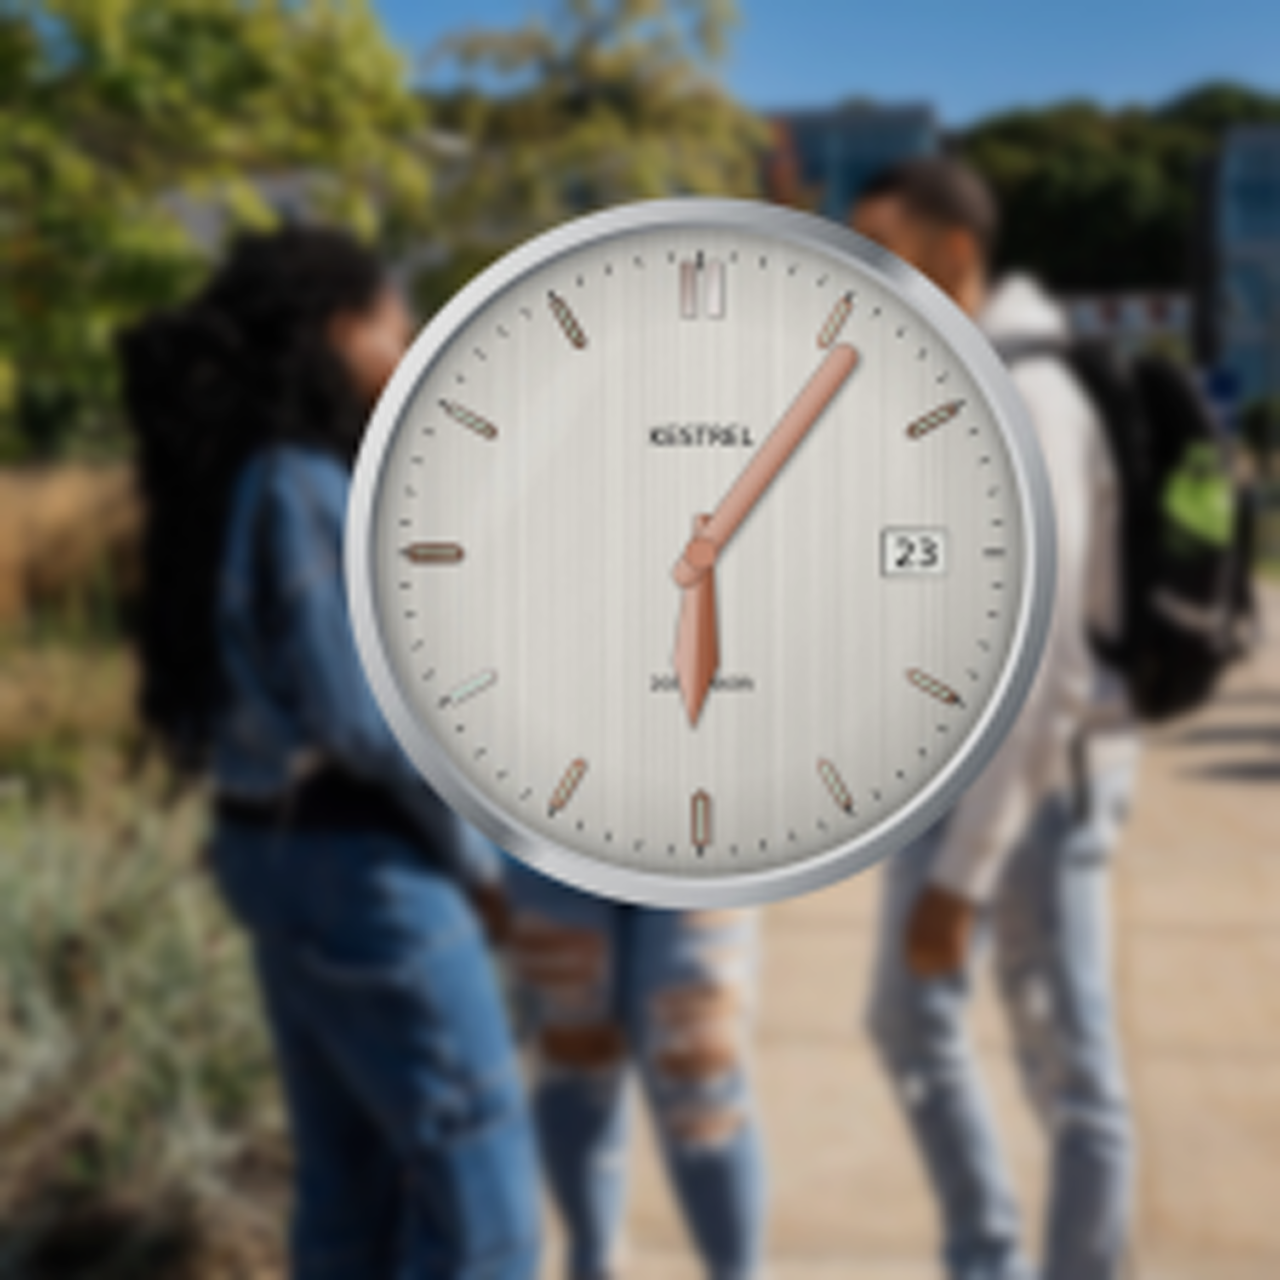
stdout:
{"hour": 6, "minute": 6}
